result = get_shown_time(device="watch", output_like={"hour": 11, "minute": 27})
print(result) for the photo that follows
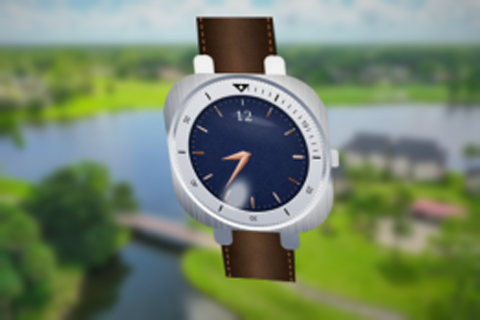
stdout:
{"hour": 8, "minute": 36}
